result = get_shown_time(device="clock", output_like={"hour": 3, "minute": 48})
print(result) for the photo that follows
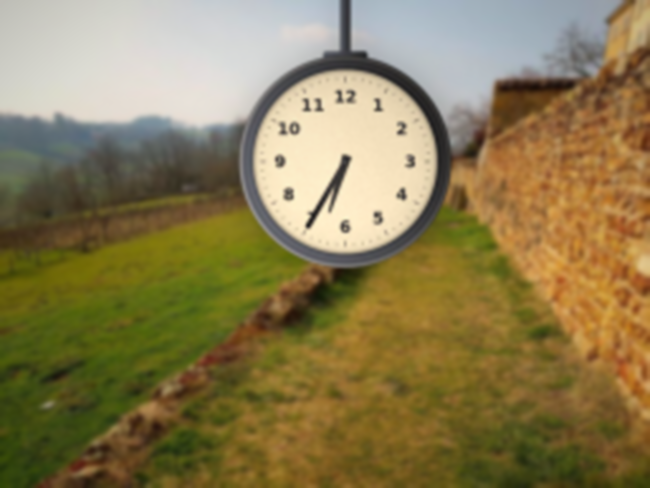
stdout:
{"hour": 6, "minute": 35}
